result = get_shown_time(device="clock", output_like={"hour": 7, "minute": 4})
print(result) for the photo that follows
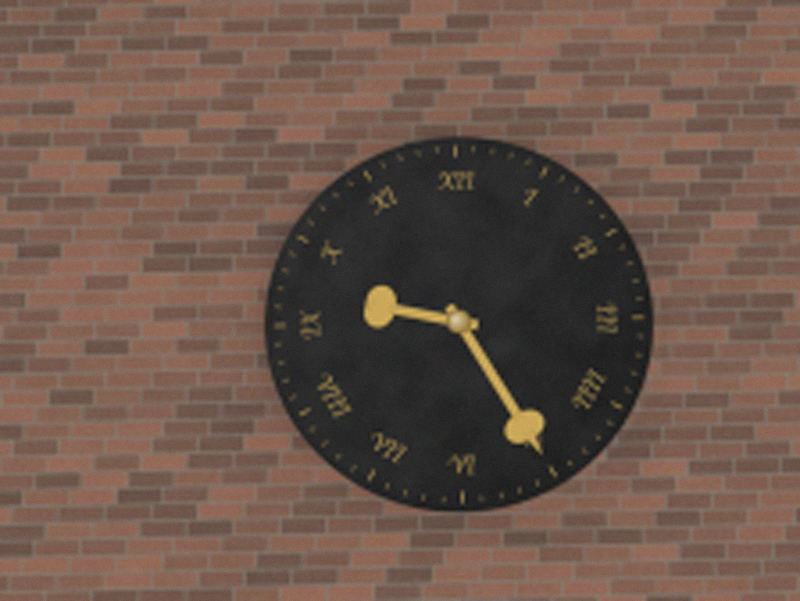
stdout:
{"hour": 9, "minute": 25}
